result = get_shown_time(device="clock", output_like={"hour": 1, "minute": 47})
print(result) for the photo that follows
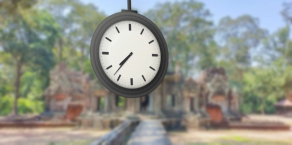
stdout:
{"hour": 7, "minute": 37}
